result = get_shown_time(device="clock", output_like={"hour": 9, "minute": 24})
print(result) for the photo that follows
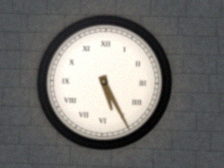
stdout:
{"hour": 5, "minute": 25}
